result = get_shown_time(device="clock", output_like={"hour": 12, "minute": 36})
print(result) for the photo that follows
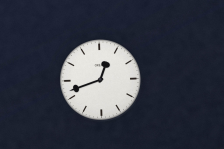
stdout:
{"hour": 12, "minute": 42}
